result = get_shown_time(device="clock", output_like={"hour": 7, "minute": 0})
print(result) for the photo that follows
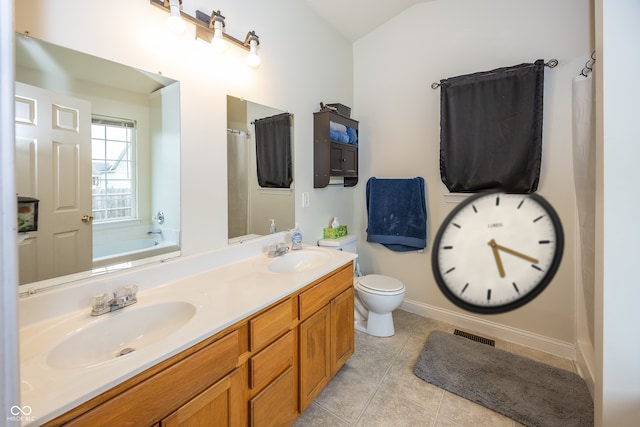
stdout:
{"hour": 5, "minute": 19}
